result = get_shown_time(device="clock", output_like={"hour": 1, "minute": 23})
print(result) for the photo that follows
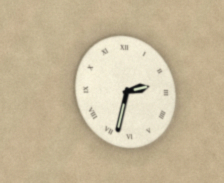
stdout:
{"hour": 2, "minute": 33}
